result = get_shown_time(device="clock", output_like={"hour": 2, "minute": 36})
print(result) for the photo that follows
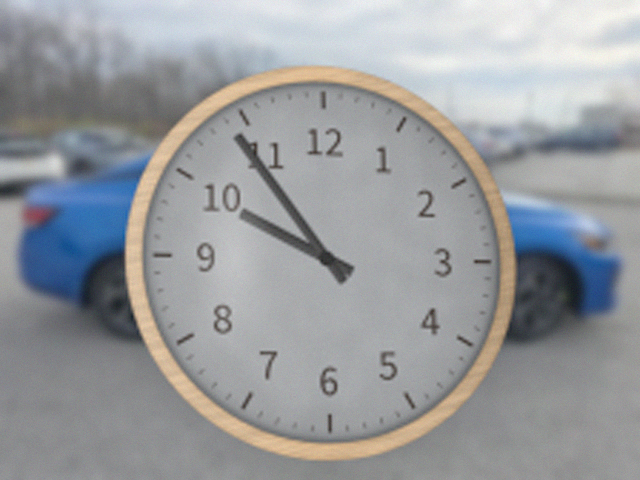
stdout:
{"hour": 9, "minute": 54}
